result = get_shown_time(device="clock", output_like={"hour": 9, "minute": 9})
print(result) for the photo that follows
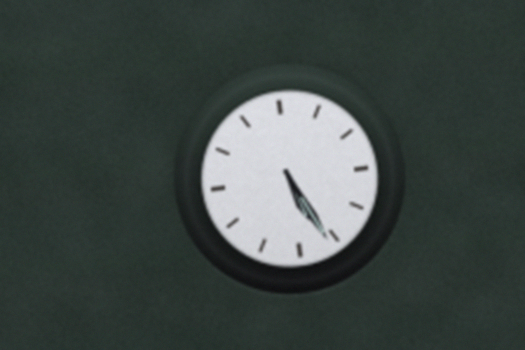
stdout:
{"hour": 5, "minute": 26}
